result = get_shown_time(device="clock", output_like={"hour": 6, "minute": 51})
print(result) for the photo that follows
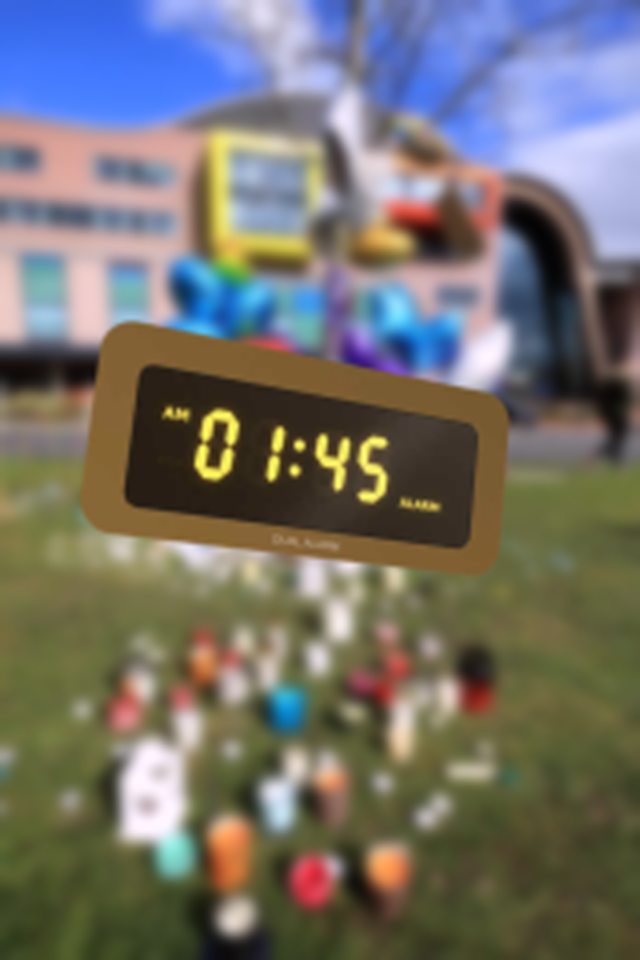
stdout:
{"hour": 1, "minute": 45}
